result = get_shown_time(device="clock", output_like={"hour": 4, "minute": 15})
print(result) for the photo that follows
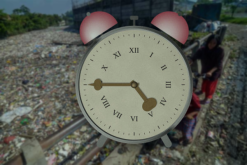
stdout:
{"hour": 4, "minute": 45}
